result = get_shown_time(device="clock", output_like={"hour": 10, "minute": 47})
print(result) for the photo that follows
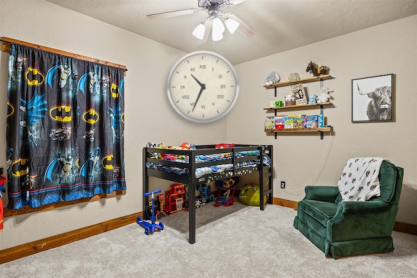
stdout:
{"hour": 10, "minute": 34}
